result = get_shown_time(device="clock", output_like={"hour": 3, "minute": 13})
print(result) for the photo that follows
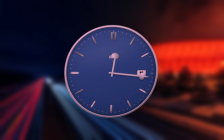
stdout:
{"hour": 12, "minute": 16}
